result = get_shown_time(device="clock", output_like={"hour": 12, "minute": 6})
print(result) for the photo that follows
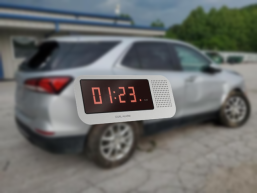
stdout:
{"hour": 1, "minute": 23}
